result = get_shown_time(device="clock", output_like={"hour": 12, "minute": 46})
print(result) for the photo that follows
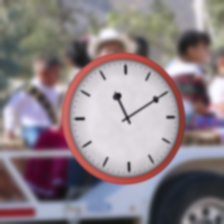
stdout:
{"hour": 11, "minute": 10}
